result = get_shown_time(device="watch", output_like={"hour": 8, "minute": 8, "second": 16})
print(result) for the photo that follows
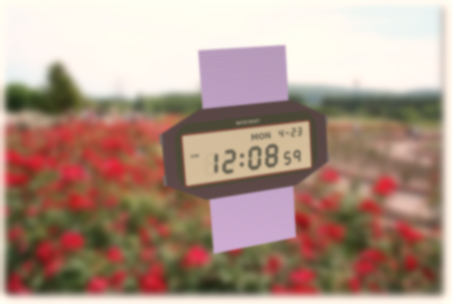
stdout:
{"hour": 12, "minute": 8, "second": 59}
